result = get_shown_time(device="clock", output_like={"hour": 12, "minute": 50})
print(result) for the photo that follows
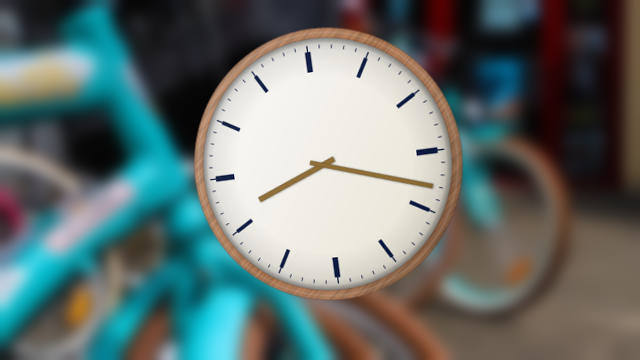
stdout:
{"hour": 8, "minute": 18}
